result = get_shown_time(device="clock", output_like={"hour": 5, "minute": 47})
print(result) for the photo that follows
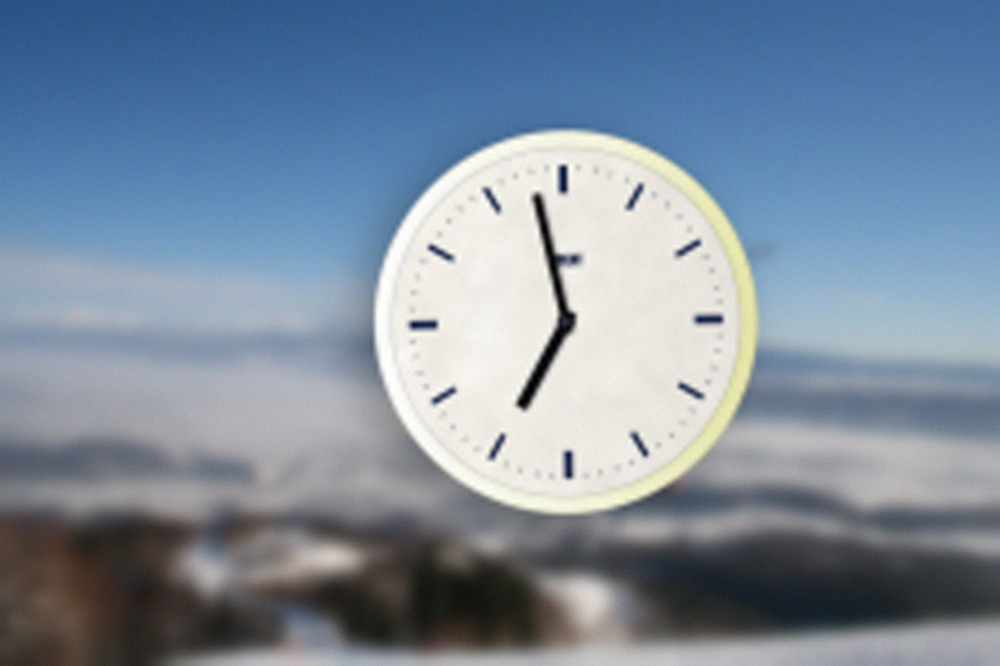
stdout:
{"hour": 6, "minute": 58}
